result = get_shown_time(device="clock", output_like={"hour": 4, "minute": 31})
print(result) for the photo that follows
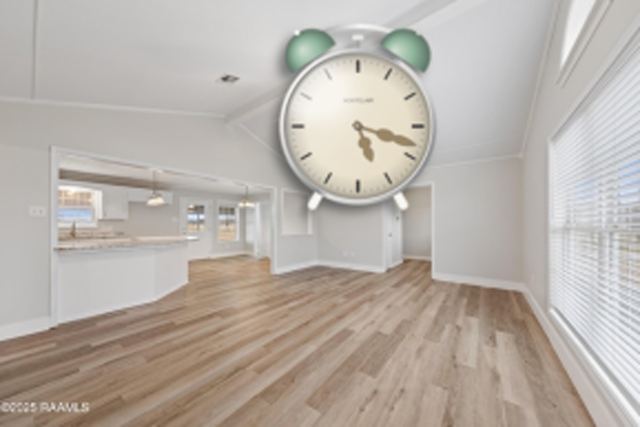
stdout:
{"hour": 5, "minute": 18}
